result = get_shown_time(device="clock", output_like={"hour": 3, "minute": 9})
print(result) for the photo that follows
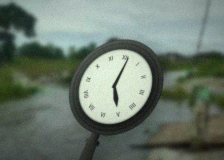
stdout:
{"hour": 5, "minute": 1}
